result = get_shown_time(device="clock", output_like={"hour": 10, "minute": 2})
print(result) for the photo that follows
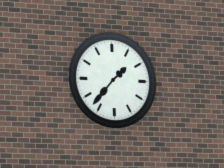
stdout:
{"hour": 1, "minute": 37}
